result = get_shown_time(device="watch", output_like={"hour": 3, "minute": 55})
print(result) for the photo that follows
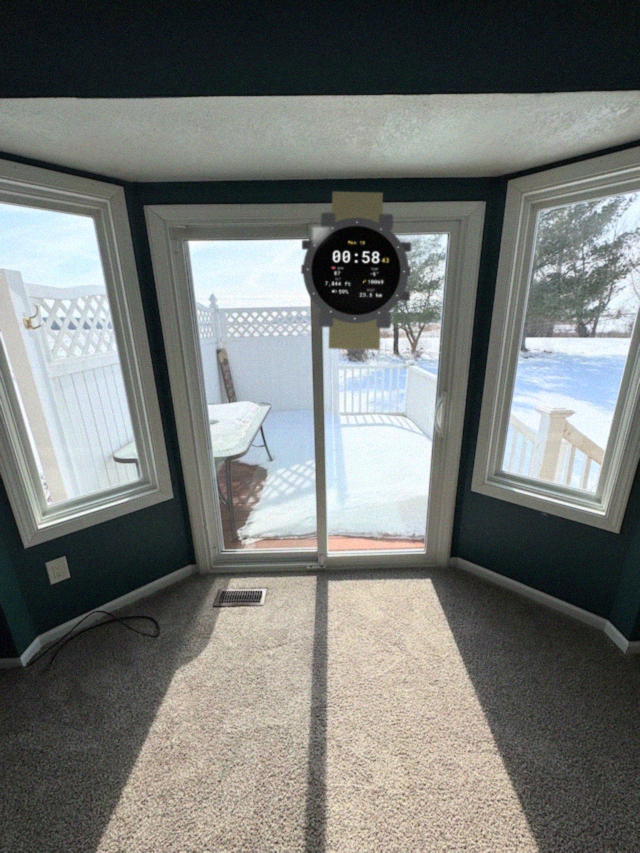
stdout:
{"hour": 0, "minute": 58}
